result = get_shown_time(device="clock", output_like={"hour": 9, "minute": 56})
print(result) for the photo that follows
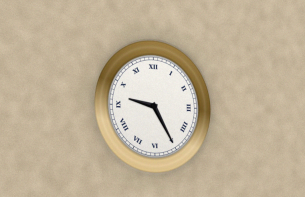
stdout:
{"hour": 9, "minute": 25}
